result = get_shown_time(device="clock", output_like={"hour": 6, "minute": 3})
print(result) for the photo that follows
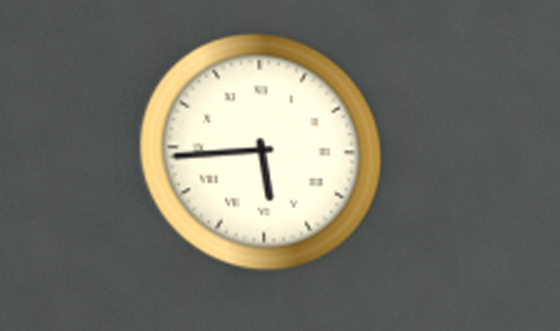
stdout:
{"hour": 5, "minute": 44}
